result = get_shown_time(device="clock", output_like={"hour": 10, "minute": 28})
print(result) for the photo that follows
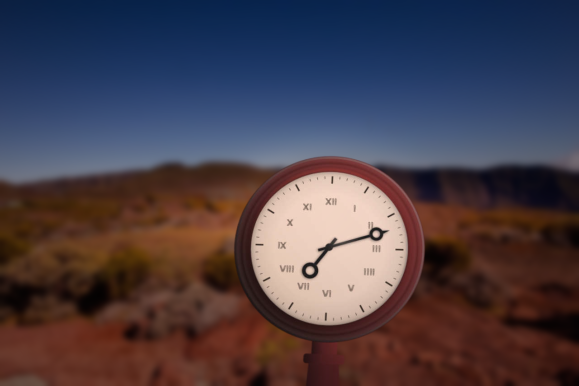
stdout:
{"hour": 7, "minute": 12}
